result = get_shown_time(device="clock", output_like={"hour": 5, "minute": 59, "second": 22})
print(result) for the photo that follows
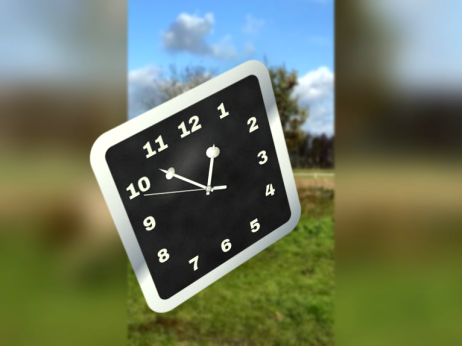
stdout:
{"hour": 12, "minute": 52, "second": 49}
